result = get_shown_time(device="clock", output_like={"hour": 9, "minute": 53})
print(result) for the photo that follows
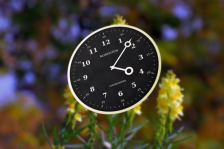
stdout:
{"hour": 4, "minute": 8}
